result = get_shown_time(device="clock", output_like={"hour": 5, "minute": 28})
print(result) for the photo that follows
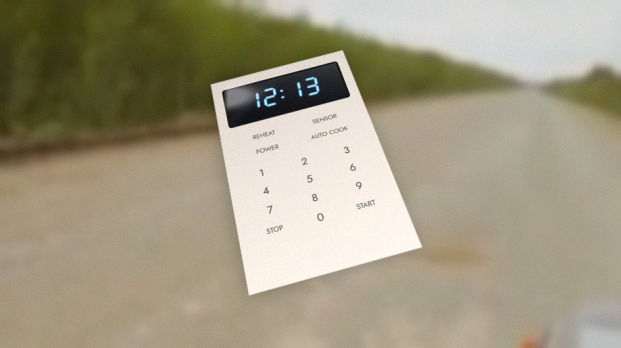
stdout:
{"hour": 12, "minute": 13}
